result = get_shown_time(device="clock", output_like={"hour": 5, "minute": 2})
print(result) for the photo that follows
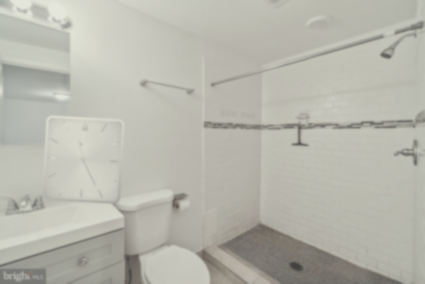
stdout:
{"hour": 11, "minute": 25}
